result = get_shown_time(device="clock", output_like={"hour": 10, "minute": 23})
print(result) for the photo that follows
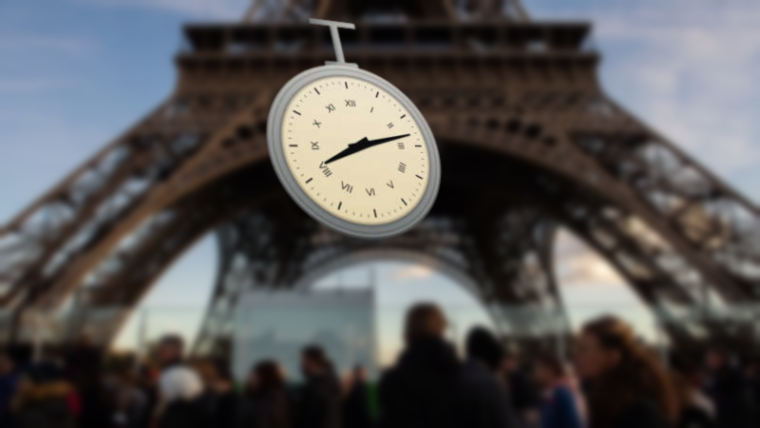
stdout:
{"hour": 8, "minute": 13}
